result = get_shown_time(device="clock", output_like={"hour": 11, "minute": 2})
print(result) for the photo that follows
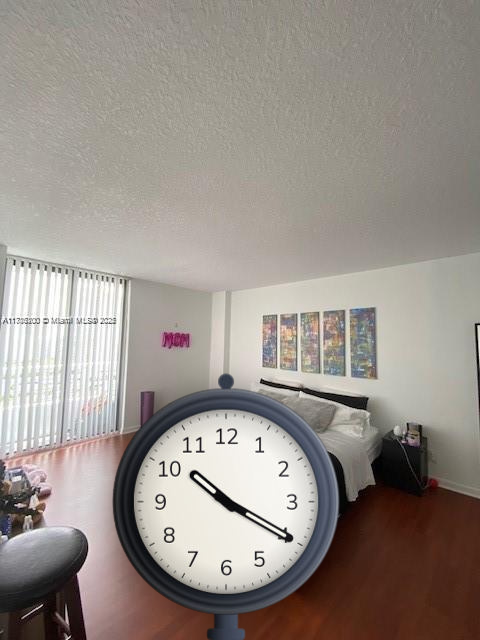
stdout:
{"hour": 10, "minute": 20}
